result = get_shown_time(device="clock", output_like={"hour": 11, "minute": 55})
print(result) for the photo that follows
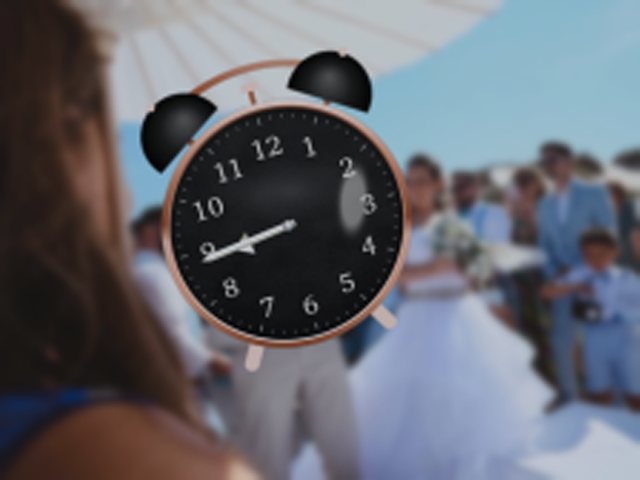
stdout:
{"hour": 8, "minute": 44}
